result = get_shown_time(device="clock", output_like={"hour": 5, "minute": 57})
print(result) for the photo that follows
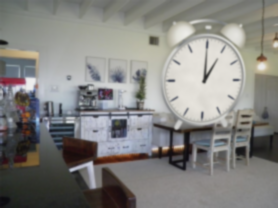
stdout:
{"hour": 1, "minute": 0}
